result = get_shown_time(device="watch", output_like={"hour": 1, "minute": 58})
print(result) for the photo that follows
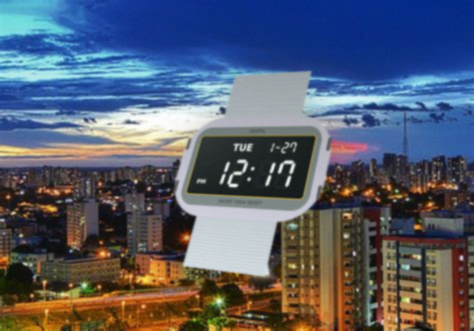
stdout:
{"hour": 12, "minute": 17}
